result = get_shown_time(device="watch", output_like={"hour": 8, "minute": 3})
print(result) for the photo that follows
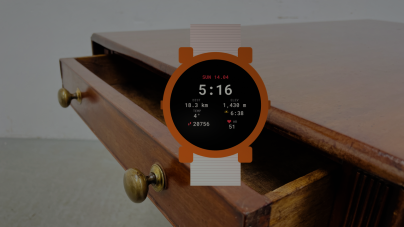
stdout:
{"hour": 5, "minute": 16}
